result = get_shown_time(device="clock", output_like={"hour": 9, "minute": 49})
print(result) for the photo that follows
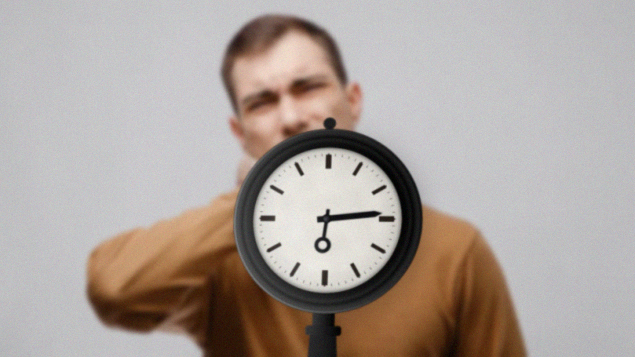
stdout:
{"hour": 6, "minute": 14}
